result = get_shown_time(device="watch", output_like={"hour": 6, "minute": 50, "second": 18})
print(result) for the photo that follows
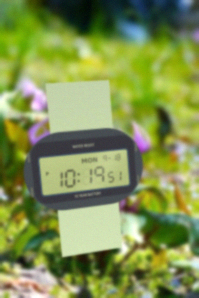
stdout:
{"hour": 10, "minute": 19, "second": 51}
